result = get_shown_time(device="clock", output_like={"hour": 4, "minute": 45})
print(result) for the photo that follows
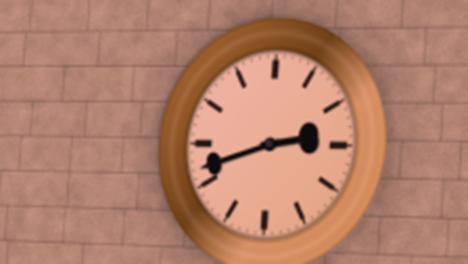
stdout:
{"hour": 2, "minute": 42}
